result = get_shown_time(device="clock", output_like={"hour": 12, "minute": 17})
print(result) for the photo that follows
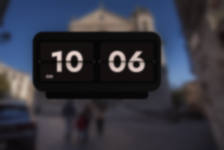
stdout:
{"hour": 10, "minute": 6}
